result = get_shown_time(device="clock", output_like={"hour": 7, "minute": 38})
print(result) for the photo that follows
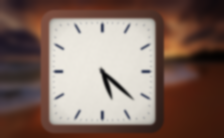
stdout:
{"hour": 5, "minute": 22}
